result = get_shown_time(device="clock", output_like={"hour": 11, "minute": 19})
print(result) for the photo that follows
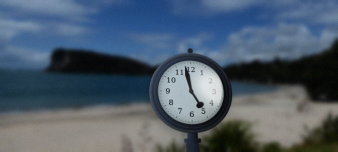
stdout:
{"hour": 4, "minute": 58}
